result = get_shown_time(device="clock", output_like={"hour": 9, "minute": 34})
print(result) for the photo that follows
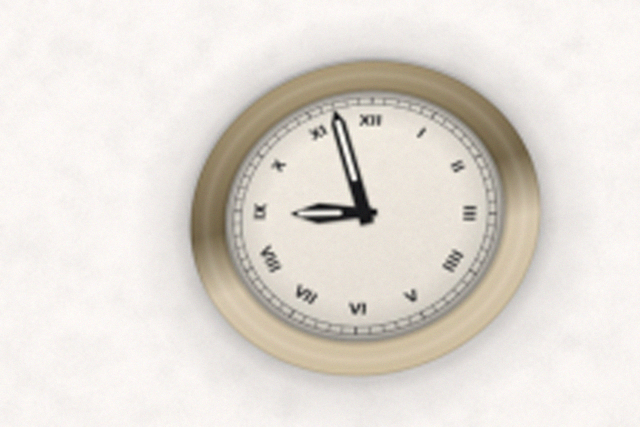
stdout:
{"hour": 8, "minute": 57}
